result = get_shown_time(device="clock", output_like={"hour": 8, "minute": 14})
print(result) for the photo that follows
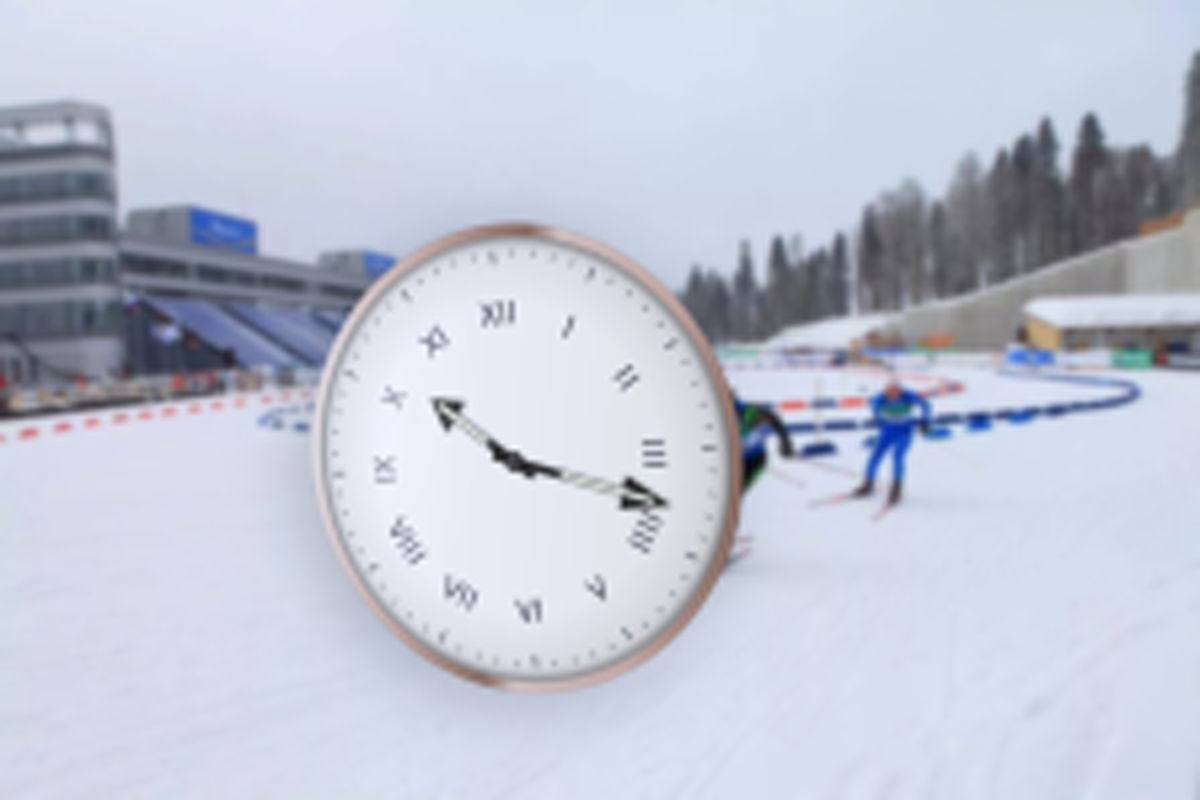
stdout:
{"hour": 10, "minute": 18}
